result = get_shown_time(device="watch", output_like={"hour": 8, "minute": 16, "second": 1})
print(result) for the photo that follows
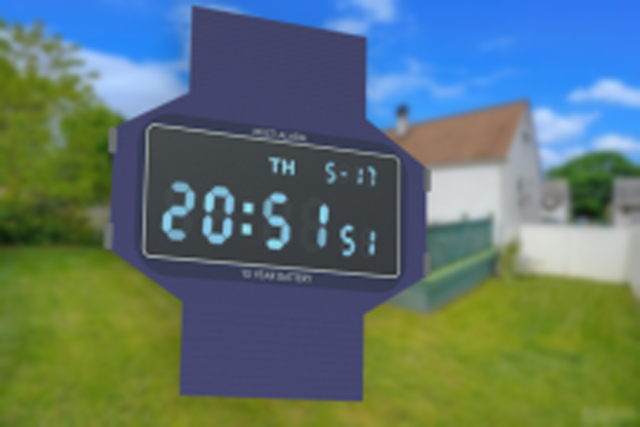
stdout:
{"hour": 20, "minute": 51, "second": 51}
